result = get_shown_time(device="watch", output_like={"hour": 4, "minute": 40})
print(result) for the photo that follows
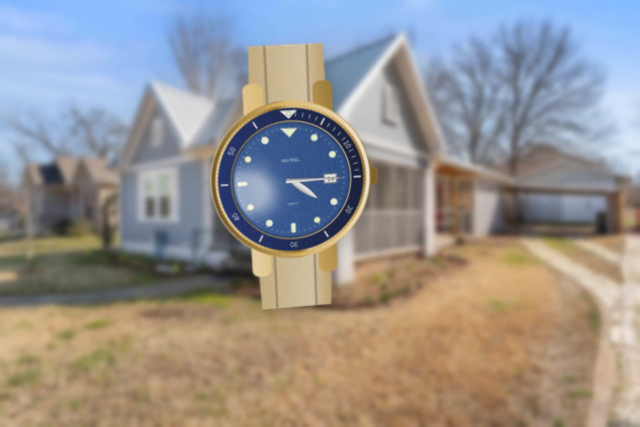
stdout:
{"hour": 4, "minute": 15}
